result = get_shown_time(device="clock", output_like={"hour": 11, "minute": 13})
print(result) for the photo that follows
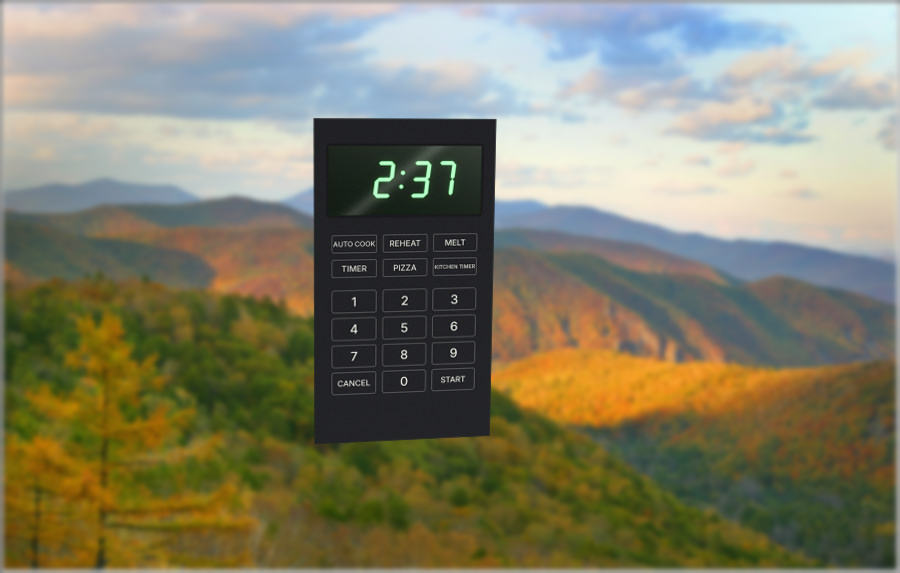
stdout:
{"hour": 2, "minute": 37}
